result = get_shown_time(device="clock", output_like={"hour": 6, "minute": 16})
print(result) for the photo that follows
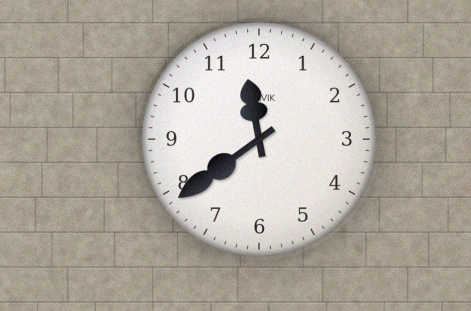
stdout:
{"hour": 11, "minute": 39}
